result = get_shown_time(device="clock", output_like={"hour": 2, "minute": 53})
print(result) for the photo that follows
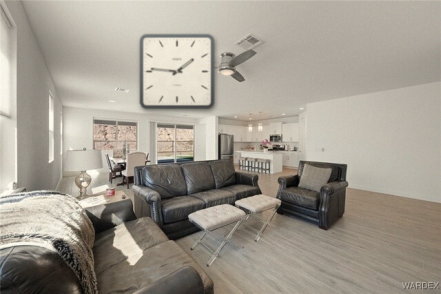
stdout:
{"hour": 1, "minute": 46}
